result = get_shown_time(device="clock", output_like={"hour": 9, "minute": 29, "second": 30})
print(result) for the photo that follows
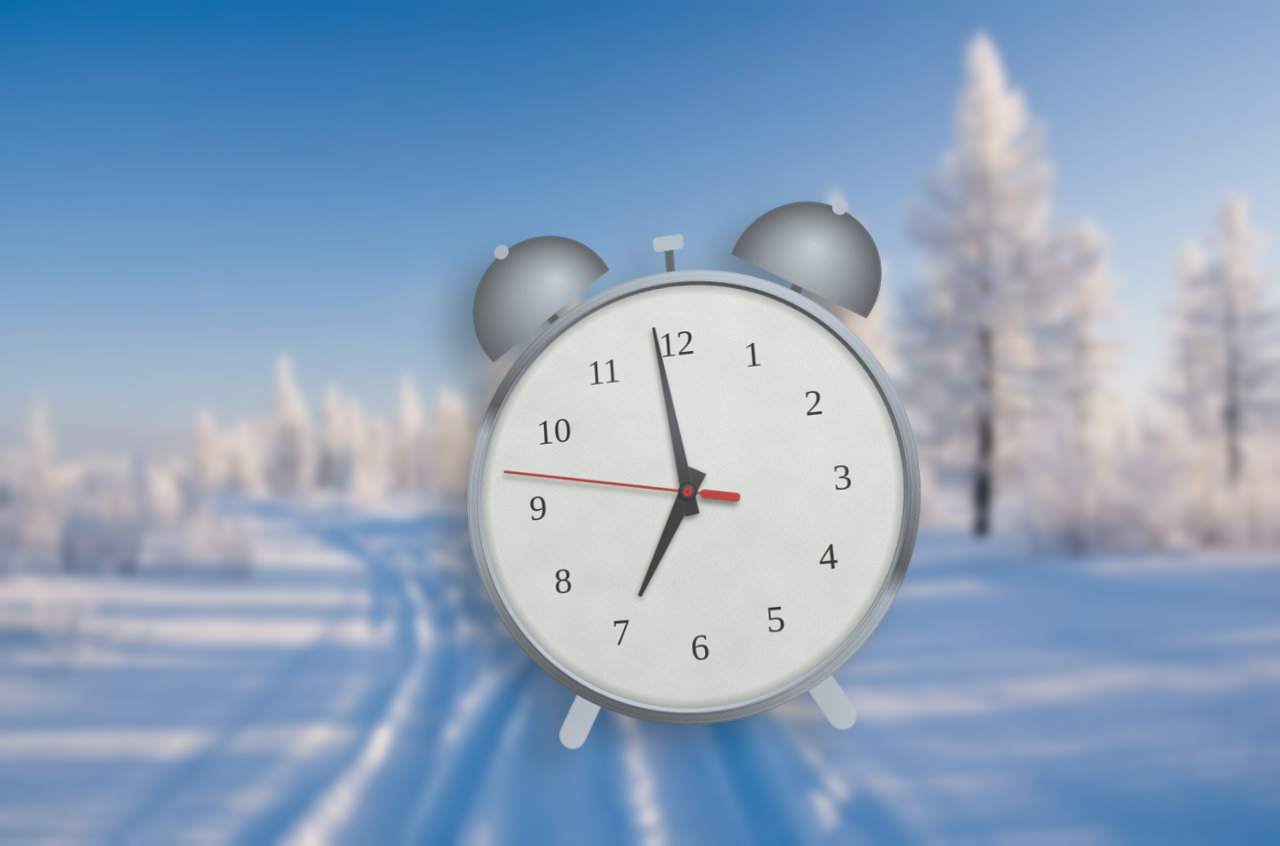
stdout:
{"hour": 6, "minute": 58, "second": 47}
